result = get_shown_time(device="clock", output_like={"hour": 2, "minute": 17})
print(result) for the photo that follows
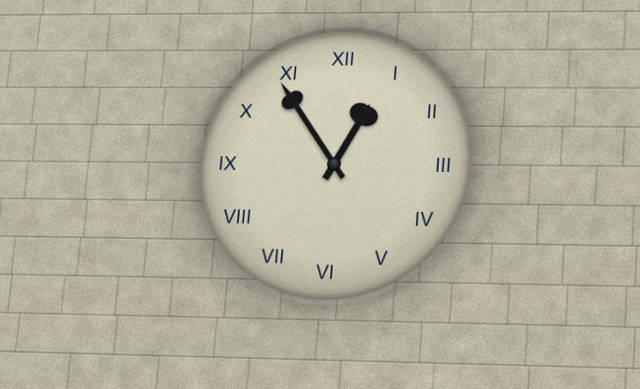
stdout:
{"hour": 12, "minute": 54}
